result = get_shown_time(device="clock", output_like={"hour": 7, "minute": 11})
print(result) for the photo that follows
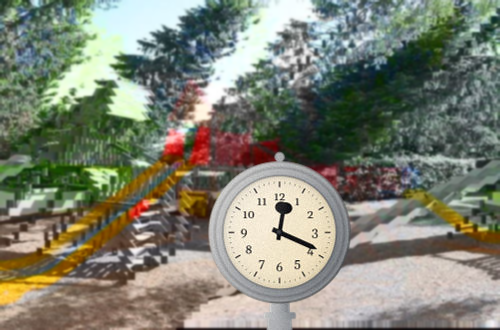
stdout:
{"hour": 12, "minute": 19}
